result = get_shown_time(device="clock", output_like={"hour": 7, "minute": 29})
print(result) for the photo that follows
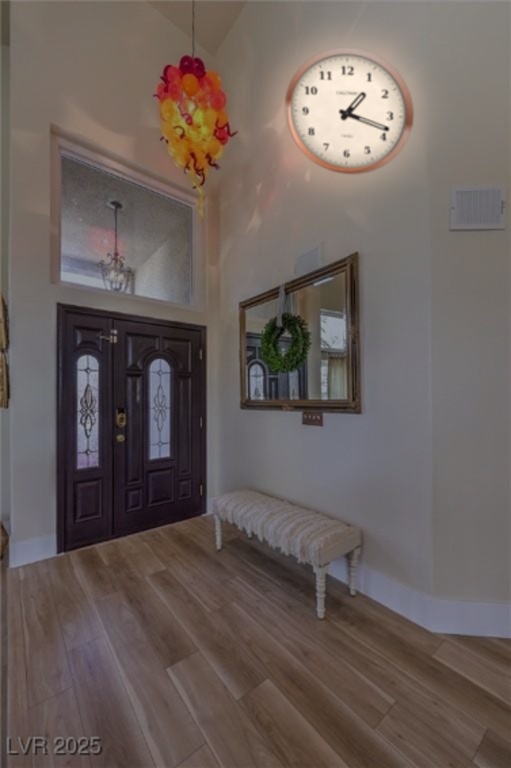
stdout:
{"hour": 1, "minute": 18}
